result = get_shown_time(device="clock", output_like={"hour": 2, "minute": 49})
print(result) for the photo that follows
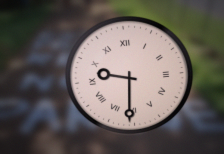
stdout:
{"hour": 9, "minute": 31}
